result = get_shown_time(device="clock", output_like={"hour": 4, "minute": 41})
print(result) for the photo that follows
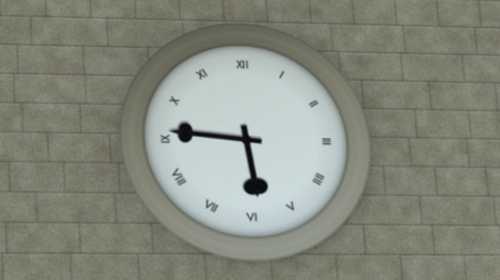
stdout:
{"hour": 5, "minute": 46}
